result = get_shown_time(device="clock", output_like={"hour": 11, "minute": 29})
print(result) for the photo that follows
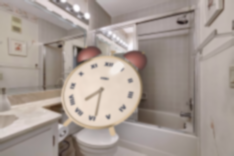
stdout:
{"hour": 7, "minute": 29}
